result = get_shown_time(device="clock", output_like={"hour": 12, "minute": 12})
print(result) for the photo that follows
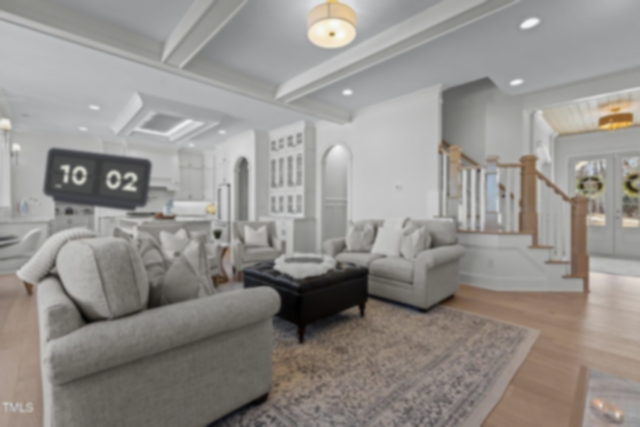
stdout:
{"hour": 10, "minute": 2}
